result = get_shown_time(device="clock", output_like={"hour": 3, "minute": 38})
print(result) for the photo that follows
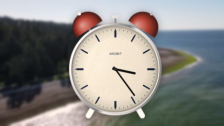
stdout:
{"hour": 3, "minute": 24}
